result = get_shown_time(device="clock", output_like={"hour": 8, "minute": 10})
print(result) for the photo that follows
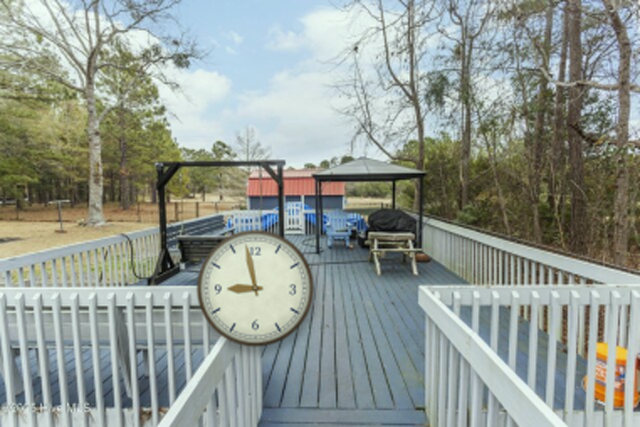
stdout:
{"hour": 8, "minute": 58}
